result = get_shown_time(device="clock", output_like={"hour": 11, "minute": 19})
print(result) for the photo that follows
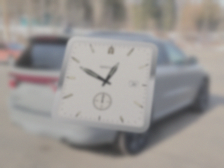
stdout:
{"hour": 12, "minute": 49}
